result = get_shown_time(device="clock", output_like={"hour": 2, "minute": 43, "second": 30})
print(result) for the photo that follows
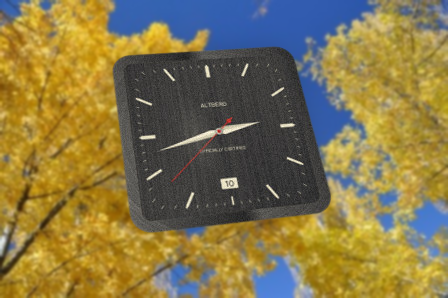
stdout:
{"hour": 2, "minute": 42, "second": 38}
